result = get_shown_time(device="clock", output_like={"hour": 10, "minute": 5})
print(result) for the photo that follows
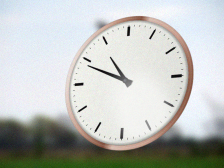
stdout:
{"hour": 10, "minute": 49}
